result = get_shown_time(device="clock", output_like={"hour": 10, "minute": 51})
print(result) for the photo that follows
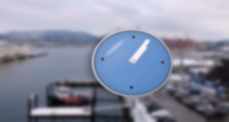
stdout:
{"hour": 1, "minute": 5}
